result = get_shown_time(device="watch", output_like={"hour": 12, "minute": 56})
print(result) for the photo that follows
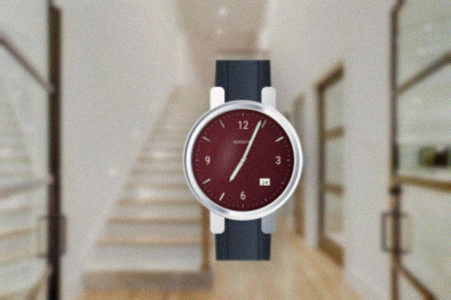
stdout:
{"hour": 7, "minute": 4}
